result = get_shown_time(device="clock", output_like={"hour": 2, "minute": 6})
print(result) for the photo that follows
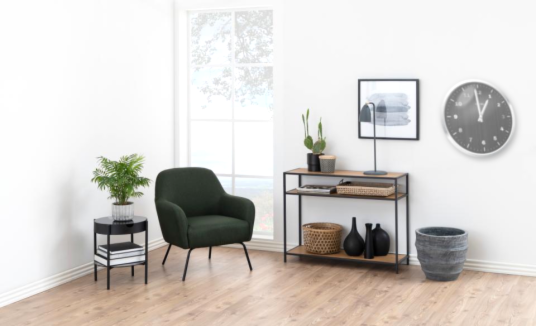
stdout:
{"hour": 12, "minute": 59}
